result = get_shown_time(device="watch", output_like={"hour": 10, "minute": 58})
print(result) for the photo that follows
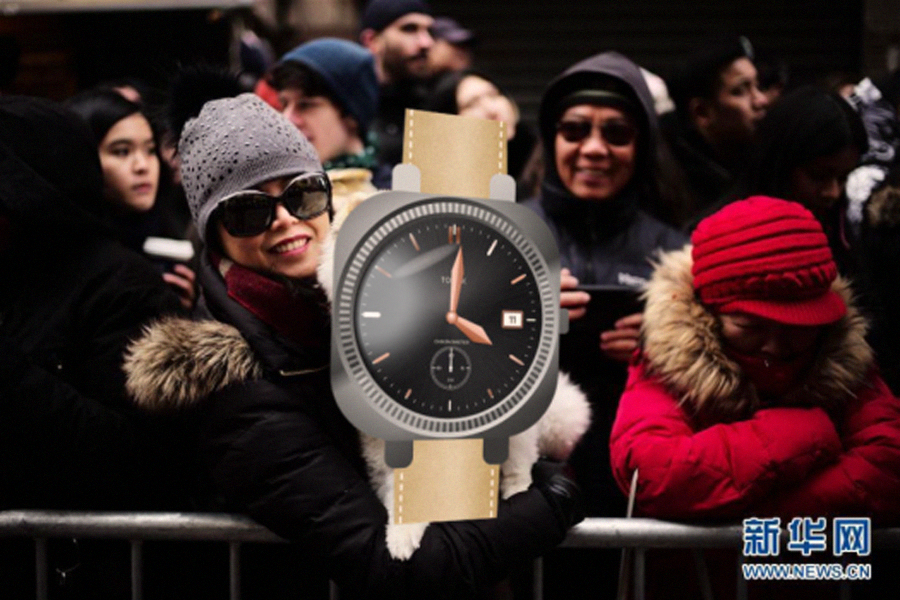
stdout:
{"hour": 4, "minute": 1}
